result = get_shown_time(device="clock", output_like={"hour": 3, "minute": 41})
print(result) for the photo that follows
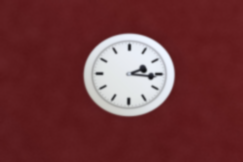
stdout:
{"hour": 2, "minute": 16}
